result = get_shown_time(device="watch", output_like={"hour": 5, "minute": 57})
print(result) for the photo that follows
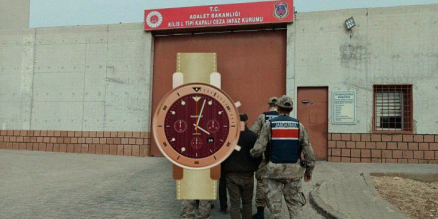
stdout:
{"hour": 4, "minute": 3}
